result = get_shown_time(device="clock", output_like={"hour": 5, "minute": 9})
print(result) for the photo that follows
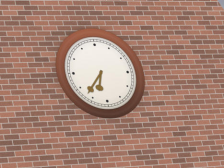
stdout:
{"hour": 6, "minute": 37}
